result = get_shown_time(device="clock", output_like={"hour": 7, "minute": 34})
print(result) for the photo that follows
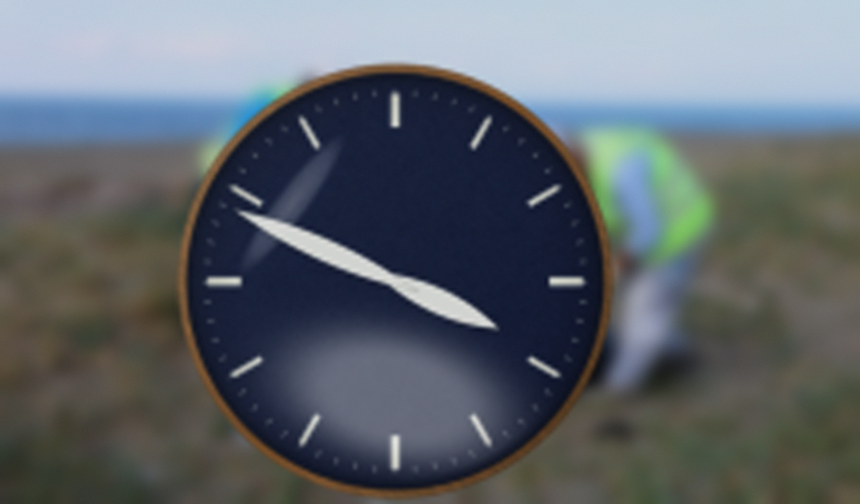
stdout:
{"hour": 3, "minute": 49}
